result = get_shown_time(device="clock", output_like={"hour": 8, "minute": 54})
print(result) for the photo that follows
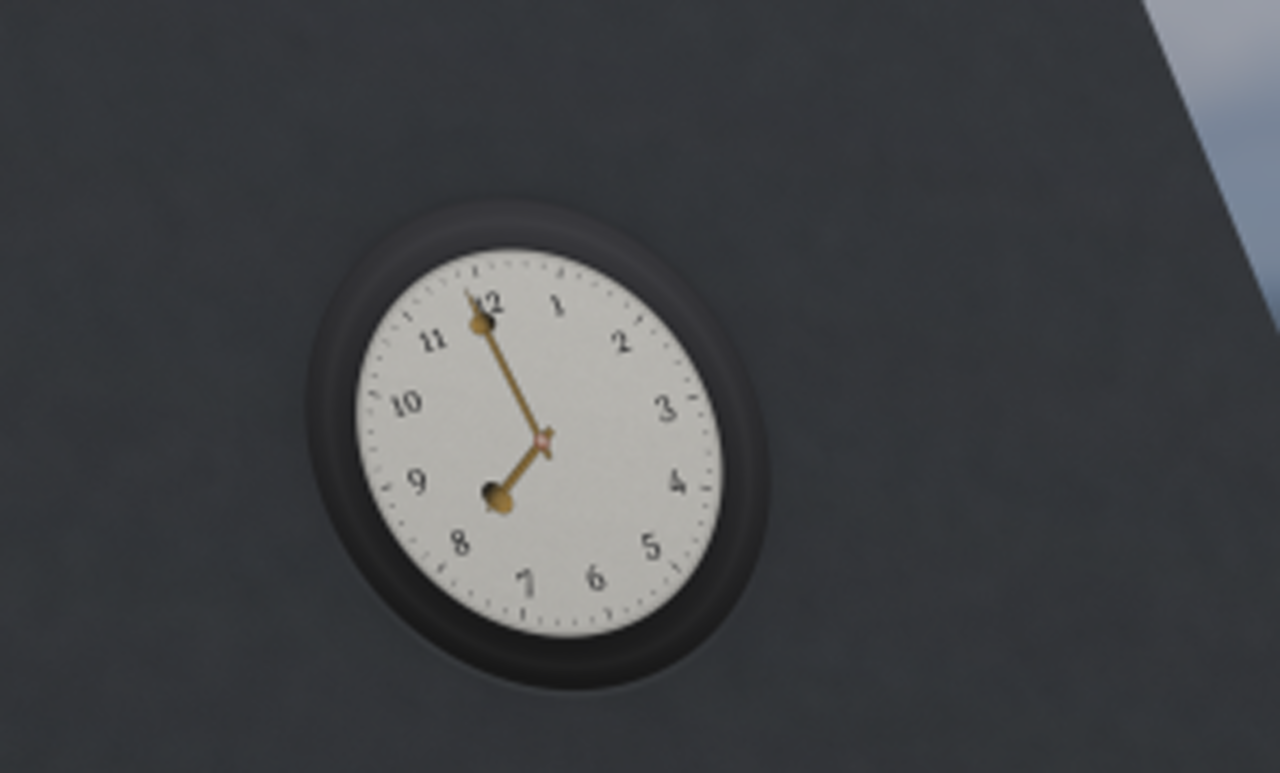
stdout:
{"hour": 7, "minute": 59}
